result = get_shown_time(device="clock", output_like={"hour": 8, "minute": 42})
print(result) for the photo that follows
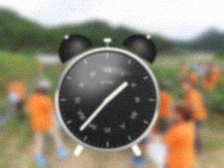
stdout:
{"hour": 1, "minute": 37}
